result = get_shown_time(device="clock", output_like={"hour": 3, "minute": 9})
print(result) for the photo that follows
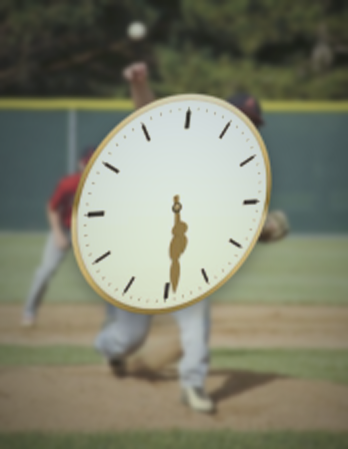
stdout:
{"hour": 5, "minute": 29}
